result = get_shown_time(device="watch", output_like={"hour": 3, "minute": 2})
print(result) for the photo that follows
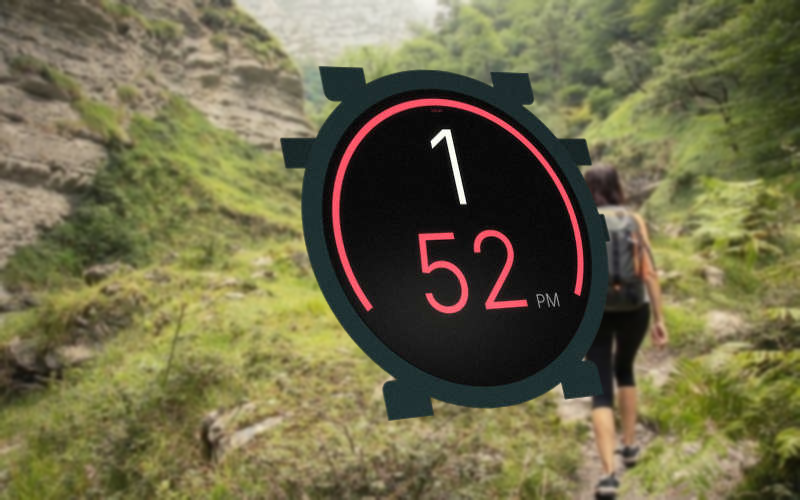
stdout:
{"hour": 1, "minute": 52}
